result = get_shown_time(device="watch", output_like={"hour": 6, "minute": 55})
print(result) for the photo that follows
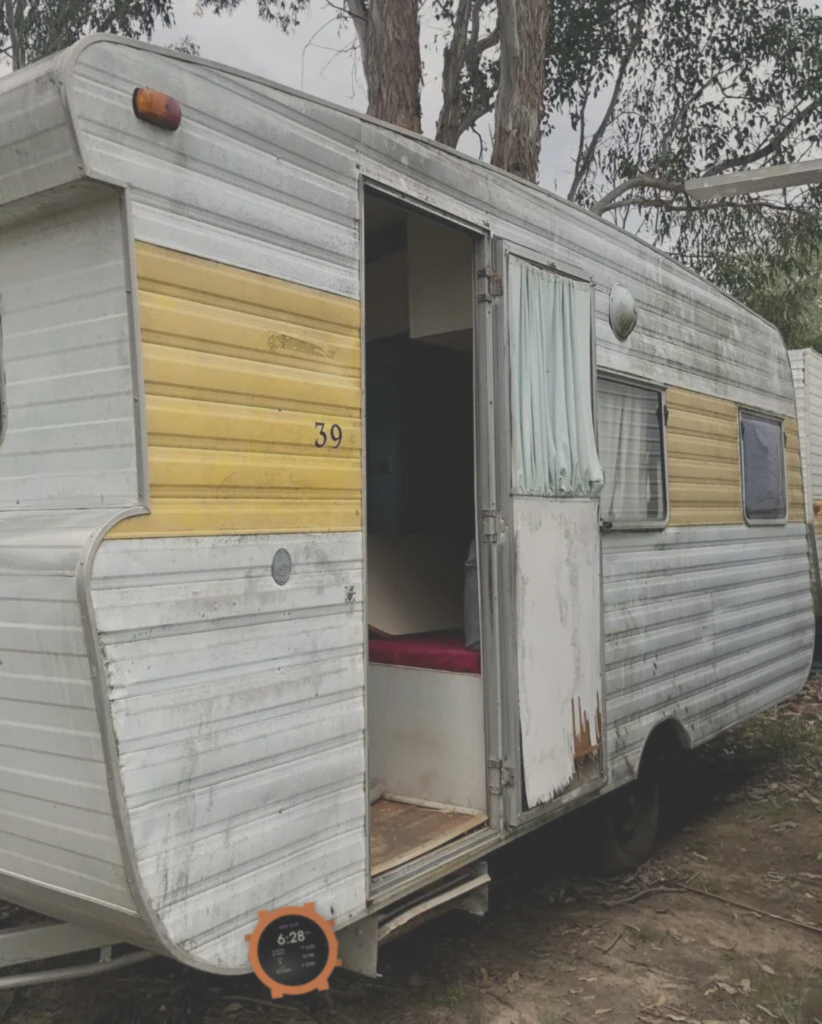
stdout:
{"hour": 6, "minute": 28}
